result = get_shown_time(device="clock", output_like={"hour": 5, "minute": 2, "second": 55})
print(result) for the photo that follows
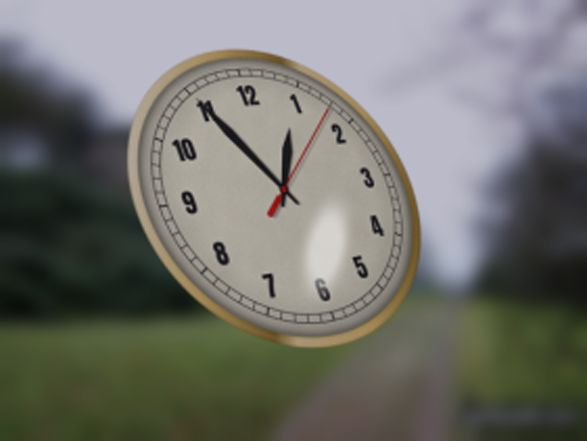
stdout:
{"hour": 12, "minute": 55, "second": 8}
